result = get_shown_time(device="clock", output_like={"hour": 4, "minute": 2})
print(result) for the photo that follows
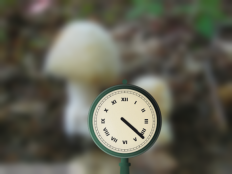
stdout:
{"hour": 4, "minute": 22}
